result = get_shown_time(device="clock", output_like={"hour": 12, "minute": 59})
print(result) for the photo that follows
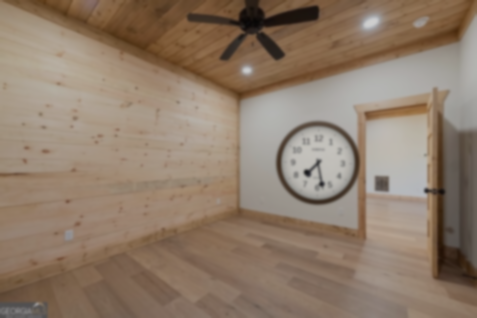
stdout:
{"hour": 7, "minute": 28}
